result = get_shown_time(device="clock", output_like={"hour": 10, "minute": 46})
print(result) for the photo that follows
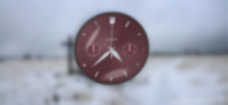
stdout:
{"hour": 4, "minute": 38}
